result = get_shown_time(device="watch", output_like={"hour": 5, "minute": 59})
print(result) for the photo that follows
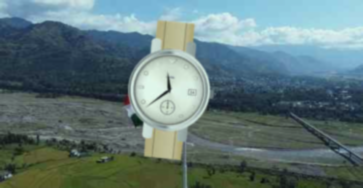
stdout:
{"hour": 11, "minute": 38}
